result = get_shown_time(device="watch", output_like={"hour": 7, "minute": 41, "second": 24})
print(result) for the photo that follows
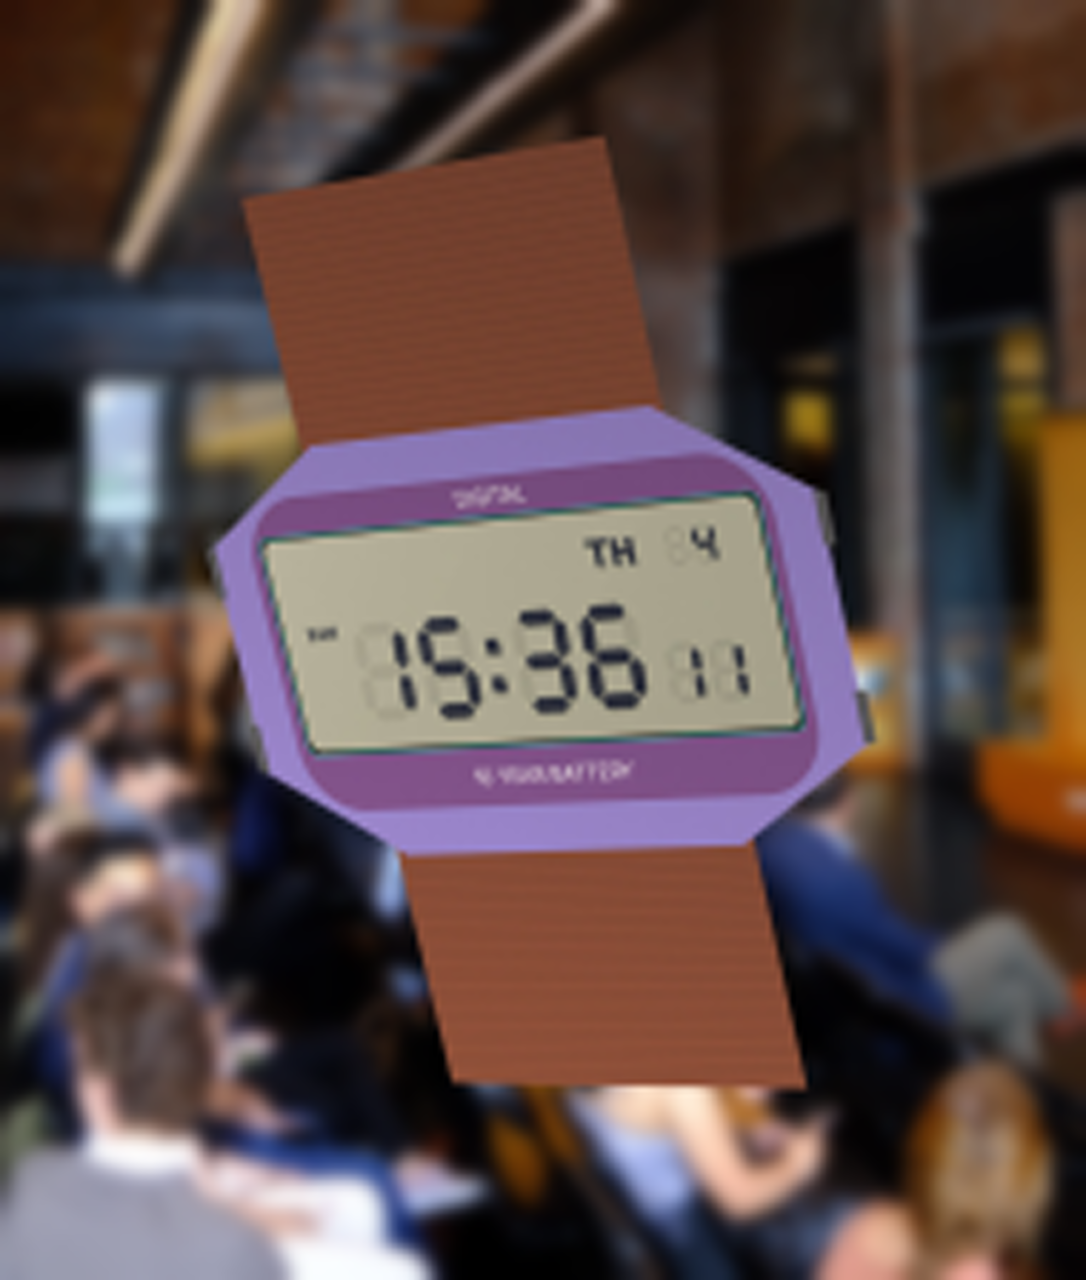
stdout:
{"hour": 15, "minute": 36, "second": 11}
